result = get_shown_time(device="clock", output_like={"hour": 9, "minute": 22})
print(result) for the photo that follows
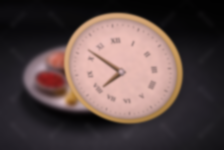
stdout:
{"hour": 7, "minute": 52}
